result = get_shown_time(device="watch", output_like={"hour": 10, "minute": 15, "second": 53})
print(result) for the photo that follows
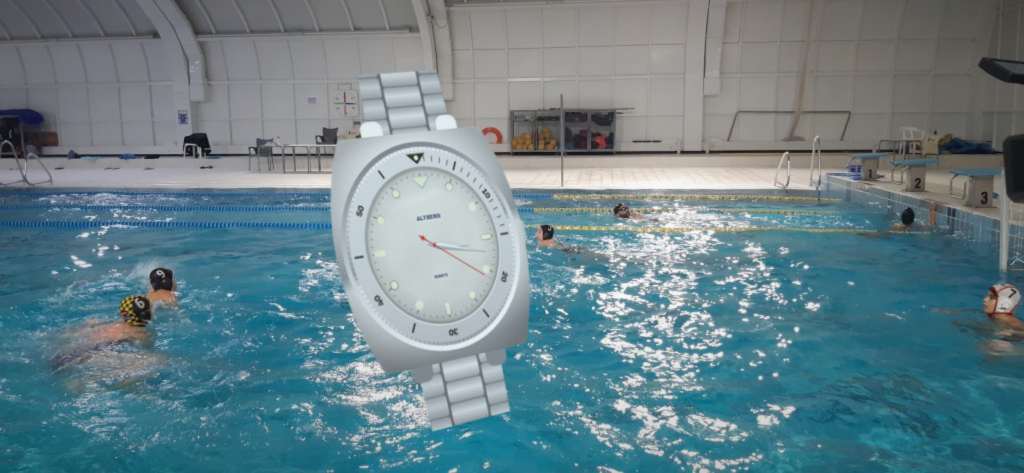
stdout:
{"hour": 3, "minute": 17, "second": 21}
